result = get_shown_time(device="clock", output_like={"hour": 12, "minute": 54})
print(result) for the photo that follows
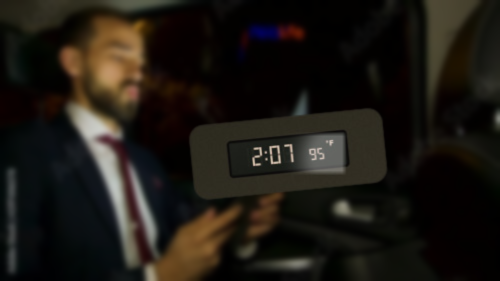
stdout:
{"hour": 2, "minute": 7}
